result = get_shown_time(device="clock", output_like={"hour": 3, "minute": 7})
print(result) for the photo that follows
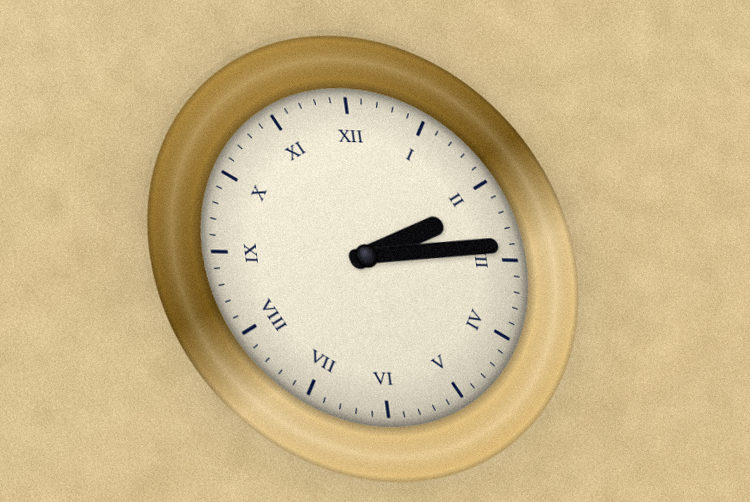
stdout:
{"hour": 2, "minute": 14}
